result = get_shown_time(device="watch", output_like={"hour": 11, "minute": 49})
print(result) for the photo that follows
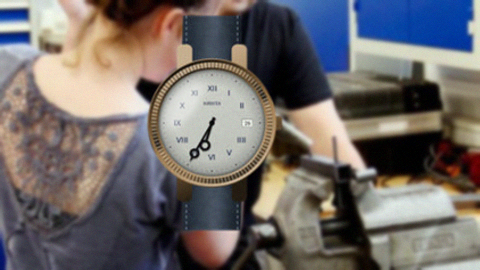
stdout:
{"hour": 6, "minute": 35}
